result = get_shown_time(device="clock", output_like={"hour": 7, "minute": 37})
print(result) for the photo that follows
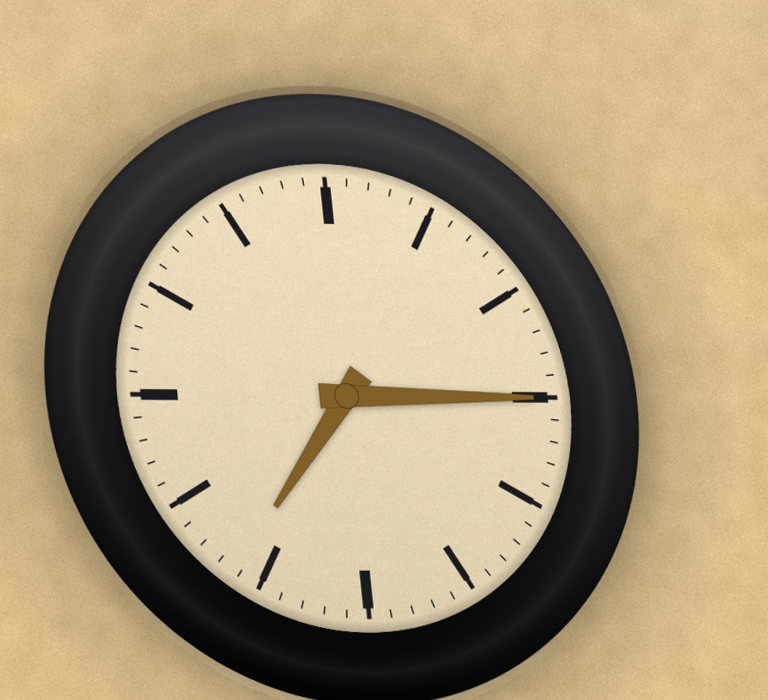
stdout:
{"hour": 7, "minute": 15}
